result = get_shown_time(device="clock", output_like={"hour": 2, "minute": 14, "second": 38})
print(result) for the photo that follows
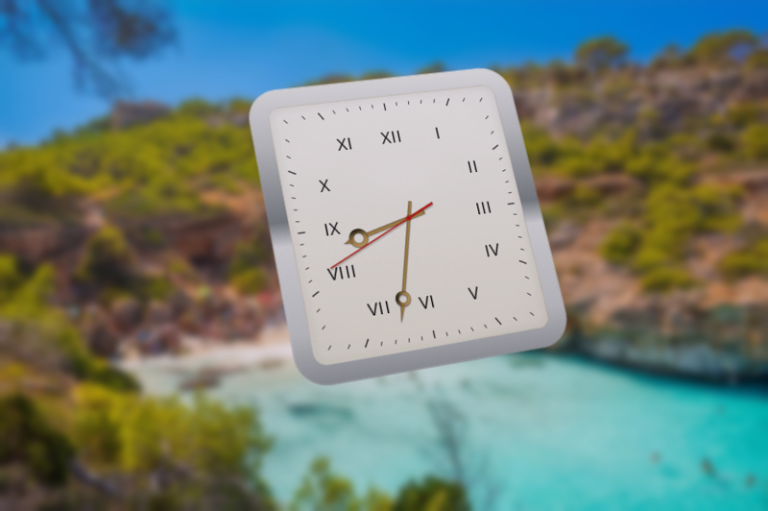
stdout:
{"hour": 8, "minute": 32, "second": 41}
